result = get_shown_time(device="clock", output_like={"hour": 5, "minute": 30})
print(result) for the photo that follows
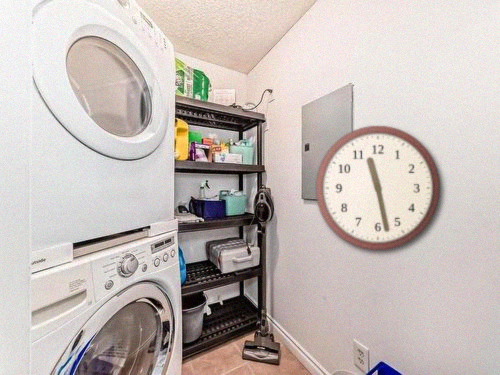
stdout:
{"hour": 11, "minute": 28}
